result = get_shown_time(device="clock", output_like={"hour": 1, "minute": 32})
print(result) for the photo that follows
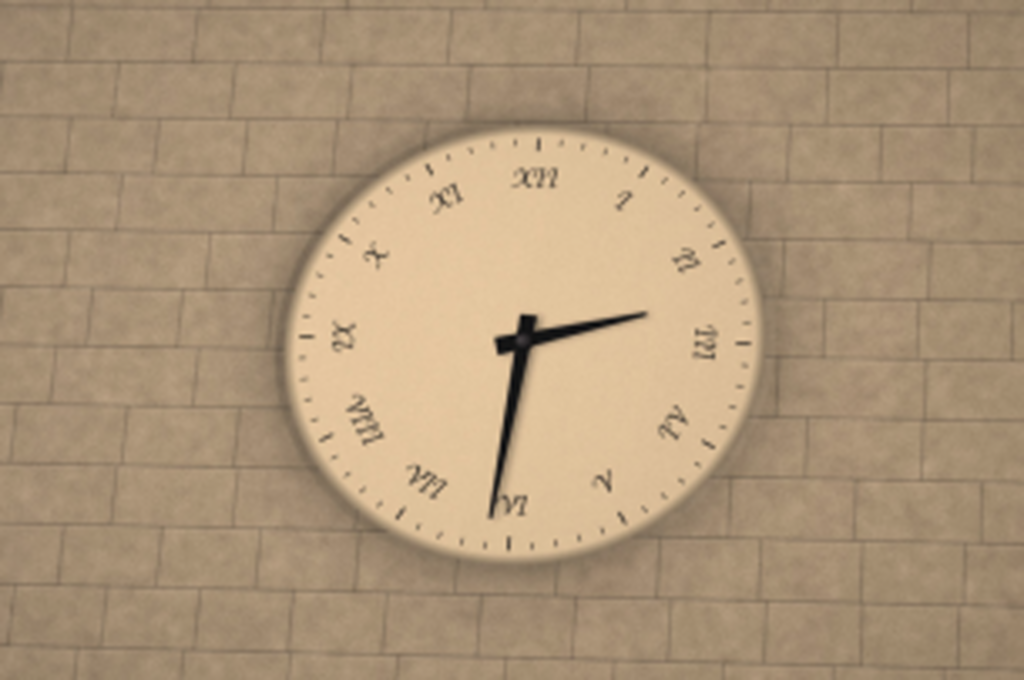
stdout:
{"hour": 2, "minute": 31}
